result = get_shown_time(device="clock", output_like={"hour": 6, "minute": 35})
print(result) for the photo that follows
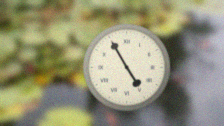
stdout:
{"hour": 4, "minute": 55}
